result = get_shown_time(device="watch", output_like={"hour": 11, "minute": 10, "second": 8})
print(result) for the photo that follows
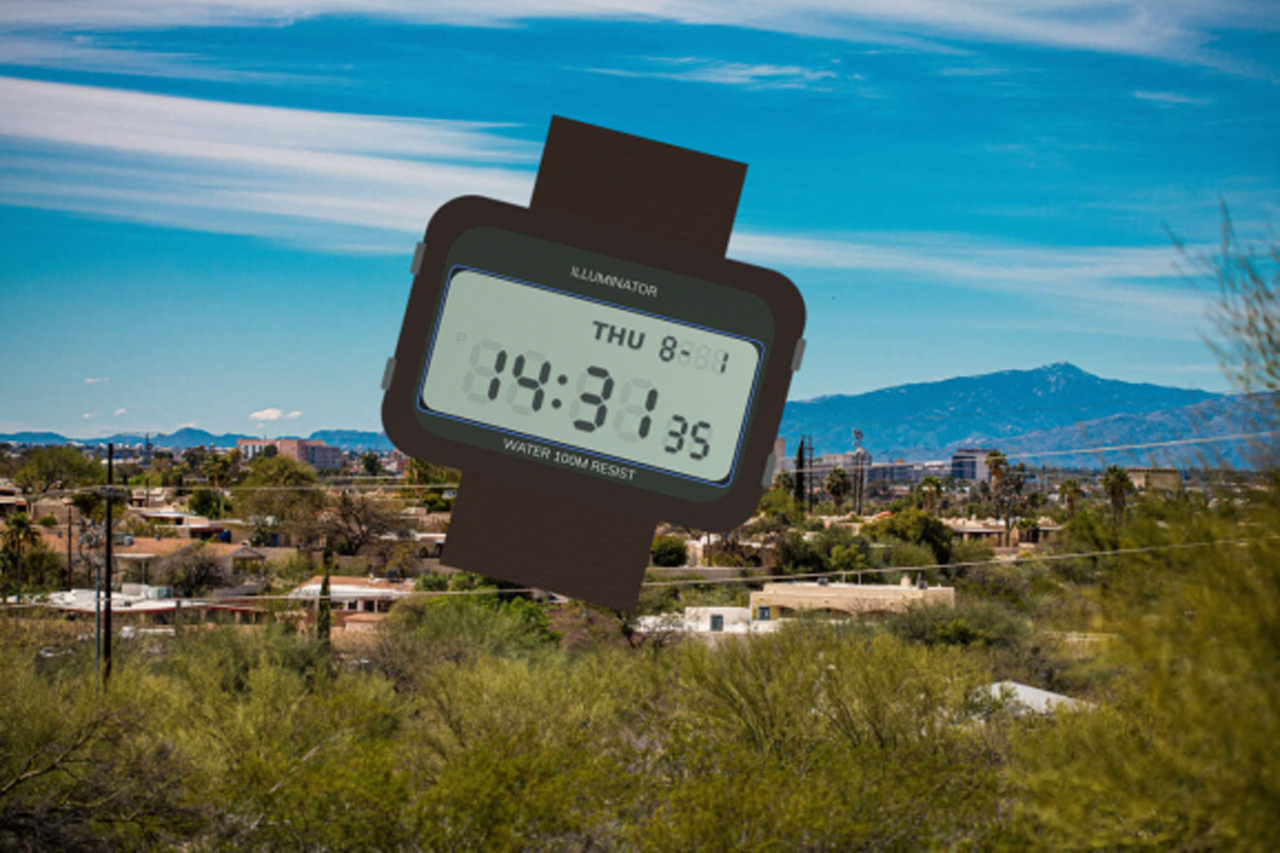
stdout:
{"hour": 14, "minute": 31, "second": 35}
